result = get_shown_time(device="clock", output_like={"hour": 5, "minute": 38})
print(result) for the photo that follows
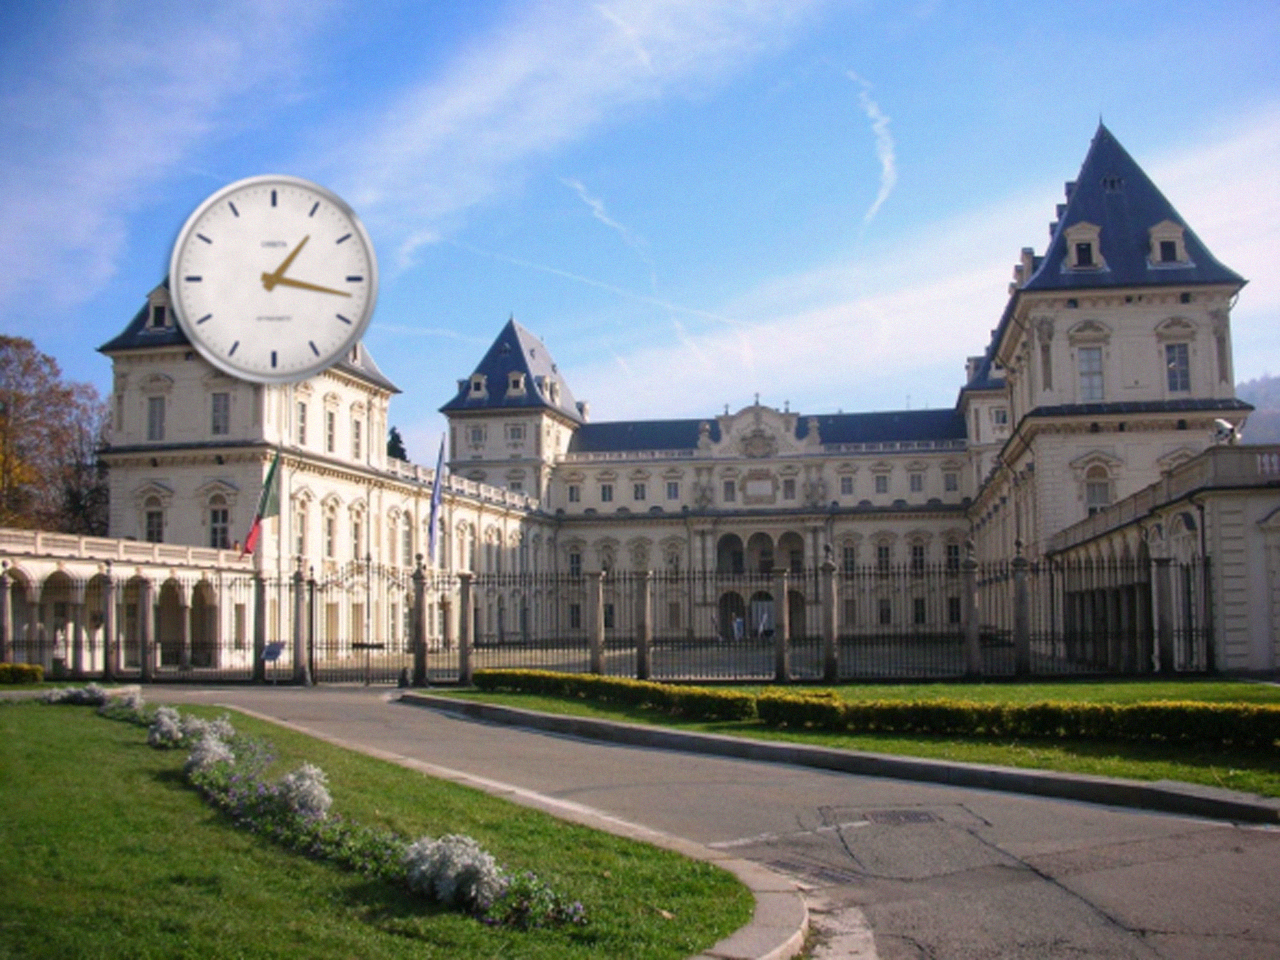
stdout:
{"hour": 1, "minute": 17}
